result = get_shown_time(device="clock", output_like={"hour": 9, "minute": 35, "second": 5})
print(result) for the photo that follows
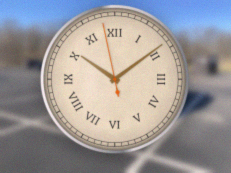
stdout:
{"hour": 10, "minute": 8, "second": 58}
